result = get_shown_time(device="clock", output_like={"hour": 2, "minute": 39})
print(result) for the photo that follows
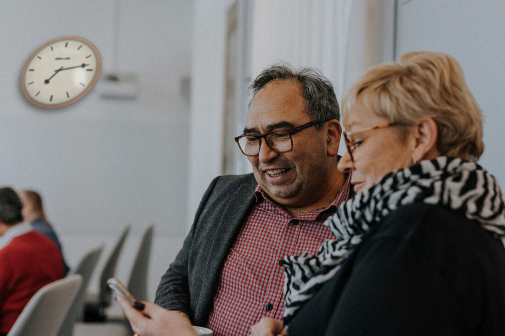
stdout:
{"hour": 7, "minute": 13}
